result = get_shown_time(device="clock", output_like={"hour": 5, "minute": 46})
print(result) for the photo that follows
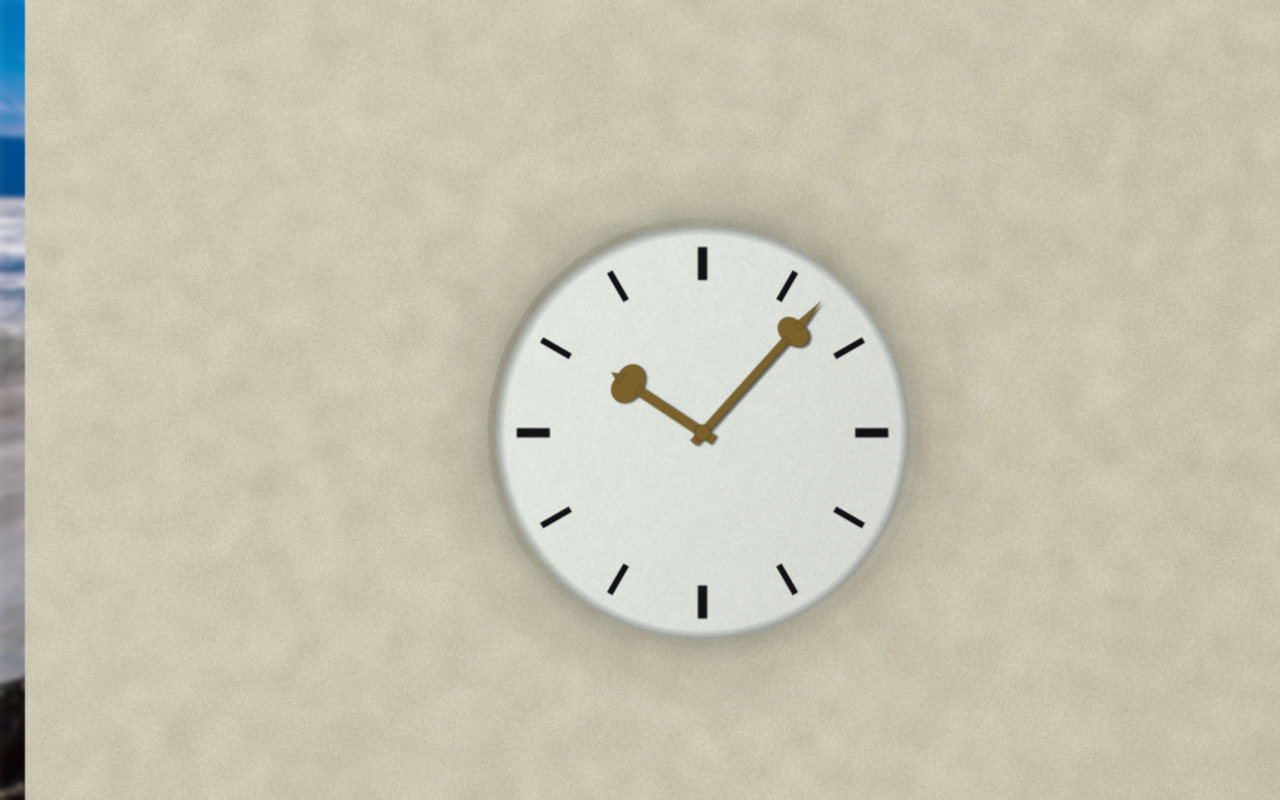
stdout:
{"hour": 10, "minute": 7}
